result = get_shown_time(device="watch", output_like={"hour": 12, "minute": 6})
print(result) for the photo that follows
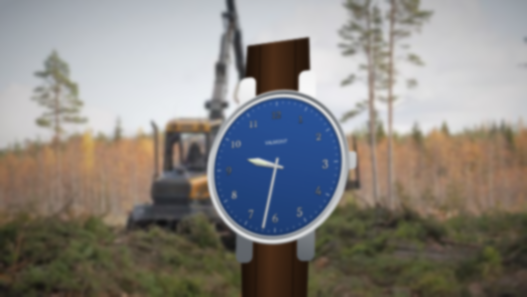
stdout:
{"hour": 9, "minute": 32}
